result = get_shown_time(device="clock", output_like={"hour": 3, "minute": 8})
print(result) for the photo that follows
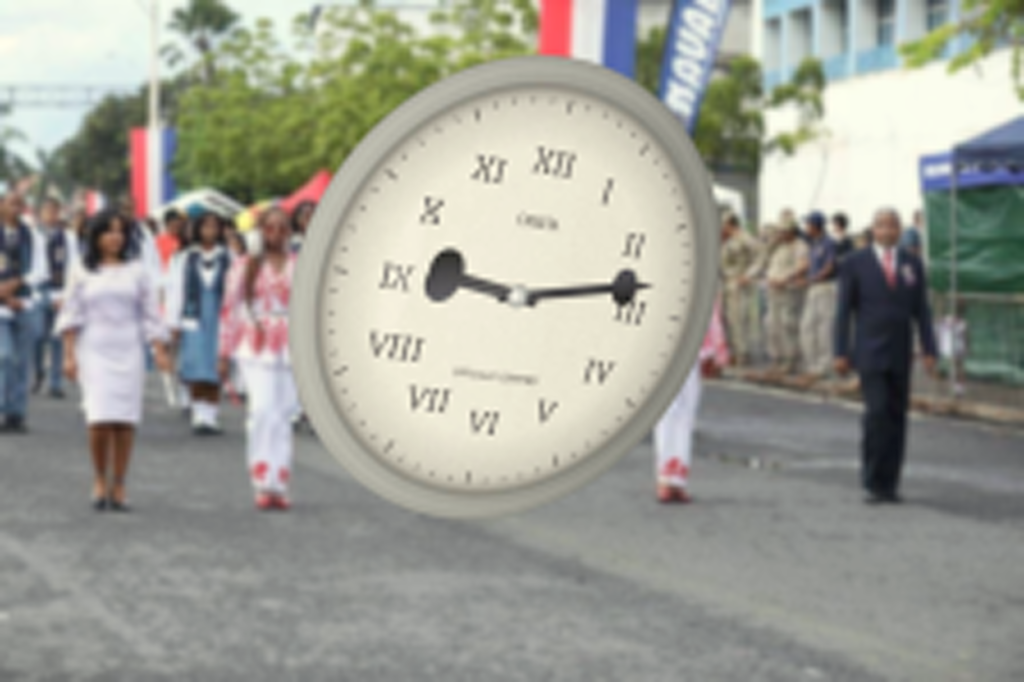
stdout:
{"hour": 9, "minute": 13}
